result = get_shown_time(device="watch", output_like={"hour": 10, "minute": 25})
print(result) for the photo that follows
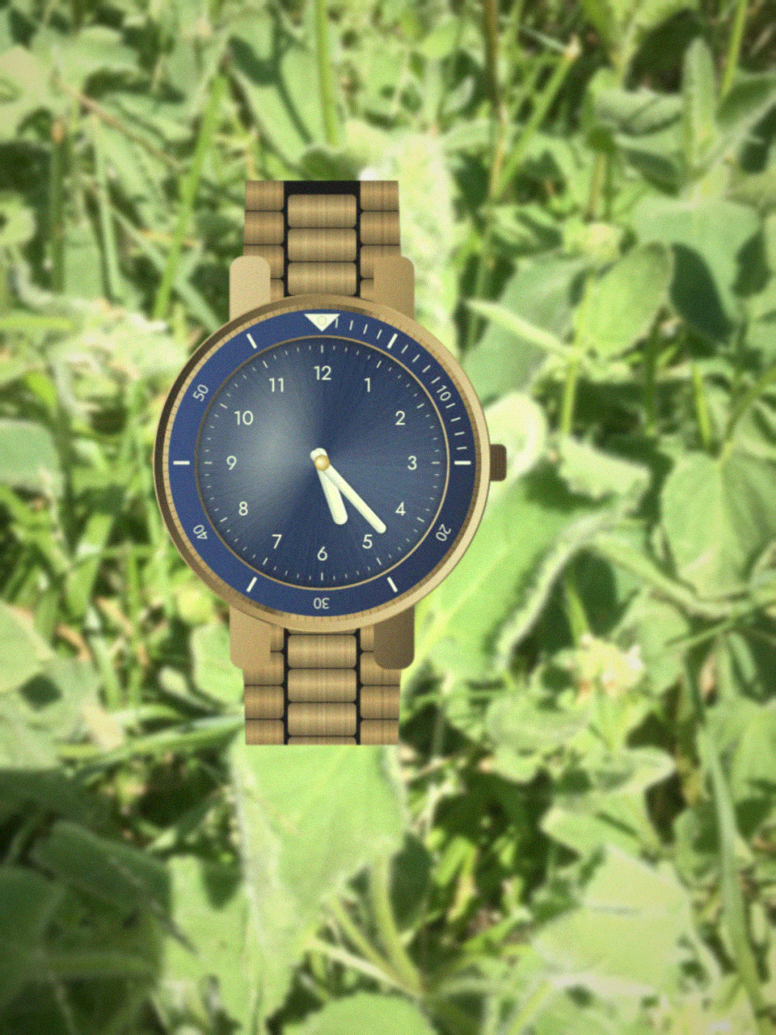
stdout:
{"hour": 5, "minute": 23}
